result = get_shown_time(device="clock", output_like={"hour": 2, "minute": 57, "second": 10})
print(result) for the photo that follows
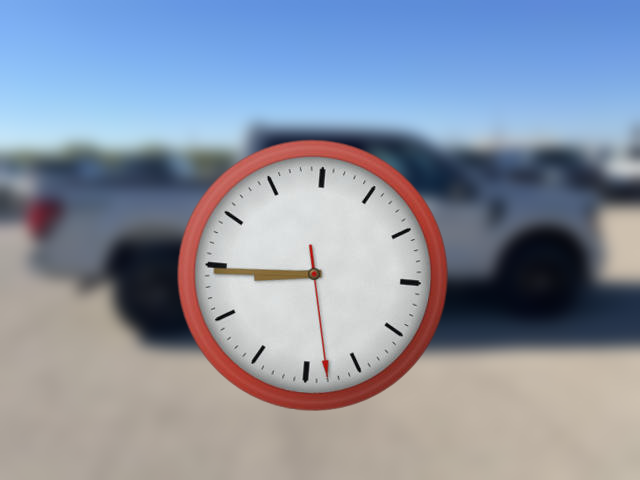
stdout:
{"hour": 8, "minute": 44, "second": 28}
